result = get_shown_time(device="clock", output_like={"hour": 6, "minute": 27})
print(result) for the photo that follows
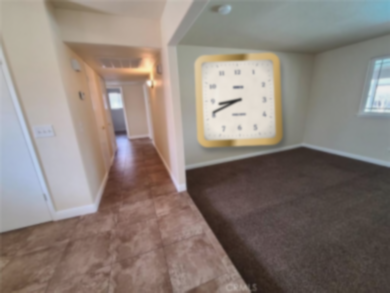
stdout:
{"hour": 8, "minute": 41}
